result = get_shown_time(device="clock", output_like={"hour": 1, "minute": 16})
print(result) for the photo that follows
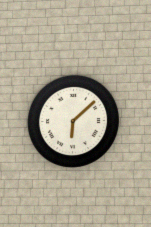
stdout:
{"hour": 6, "minute": 8}
